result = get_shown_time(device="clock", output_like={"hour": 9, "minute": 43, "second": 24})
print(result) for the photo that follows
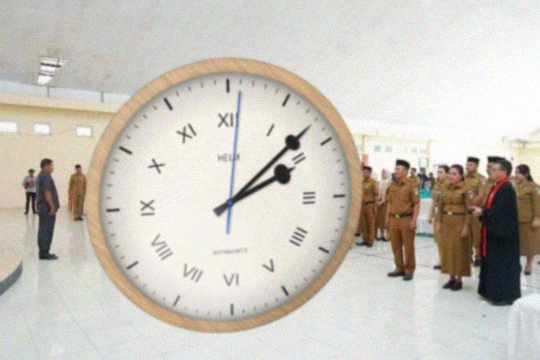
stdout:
{"hour": 2, "minute": 8, "second": 1}
